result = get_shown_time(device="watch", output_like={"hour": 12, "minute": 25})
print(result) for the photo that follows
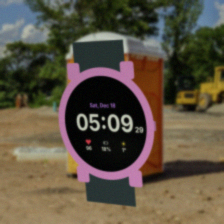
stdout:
{"hour": 5, "minute": 9}
